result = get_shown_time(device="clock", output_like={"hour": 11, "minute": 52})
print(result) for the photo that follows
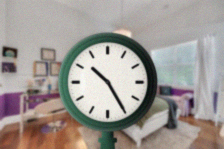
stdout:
{"hour": 10, "minute": 25}
